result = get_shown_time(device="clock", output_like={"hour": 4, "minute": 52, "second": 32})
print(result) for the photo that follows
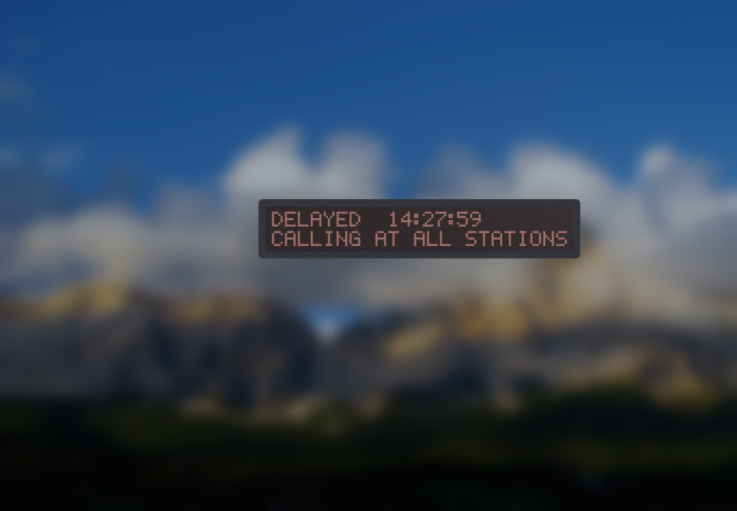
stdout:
{"hour": 14, "minute": 27, "second": 59}
